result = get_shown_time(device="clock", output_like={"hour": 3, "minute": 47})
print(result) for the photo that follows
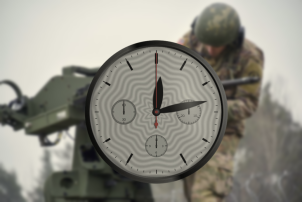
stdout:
{"hour": 12, "minute": 13}
